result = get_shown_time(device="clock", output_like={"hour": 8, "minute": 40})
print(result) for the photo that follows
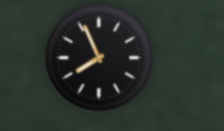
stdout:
{"hour": 7, "minute": 56}
